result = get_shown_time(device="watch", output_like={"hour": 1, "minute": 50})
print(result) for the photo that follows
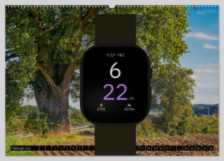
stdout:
{"hour": 6, "minute": 22}
